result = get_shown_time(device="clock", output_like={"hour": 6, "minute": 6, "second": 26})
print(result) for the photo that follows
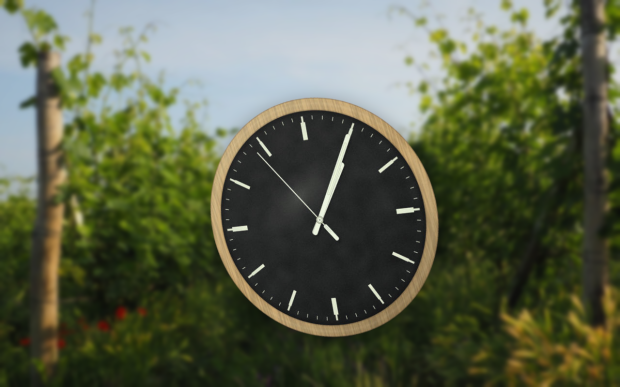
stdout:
{"hour": 1, "minute": 4, "second": 54}
